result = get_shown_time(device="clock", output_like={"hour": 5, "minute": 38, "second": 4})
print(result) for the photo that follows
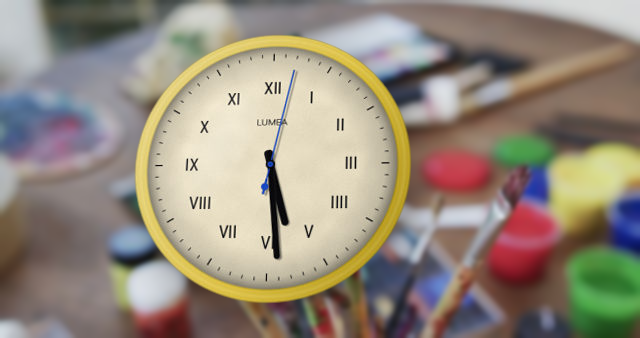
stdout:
{"hour": 5, "minute": 29, "second": 2}
